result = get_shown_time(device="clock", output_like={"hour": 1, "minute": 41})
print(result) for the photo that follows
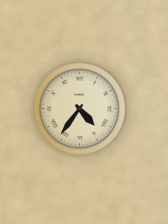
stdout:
{"hour": 4, "minute": 36}
